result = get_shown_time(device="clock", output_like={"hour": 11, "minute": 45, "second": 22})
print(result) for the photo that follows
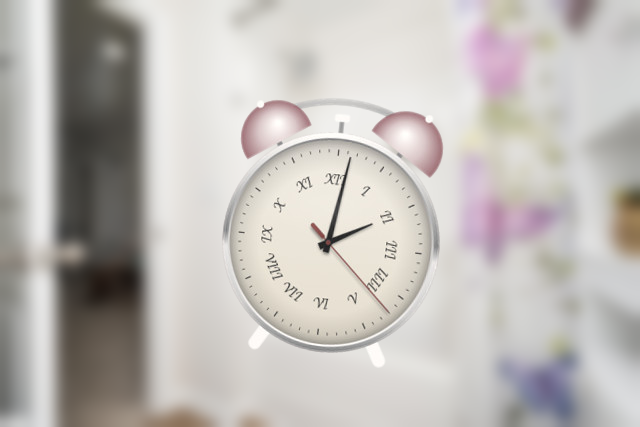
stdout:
{"hour": 2, "minute": 1, "second": 22}
